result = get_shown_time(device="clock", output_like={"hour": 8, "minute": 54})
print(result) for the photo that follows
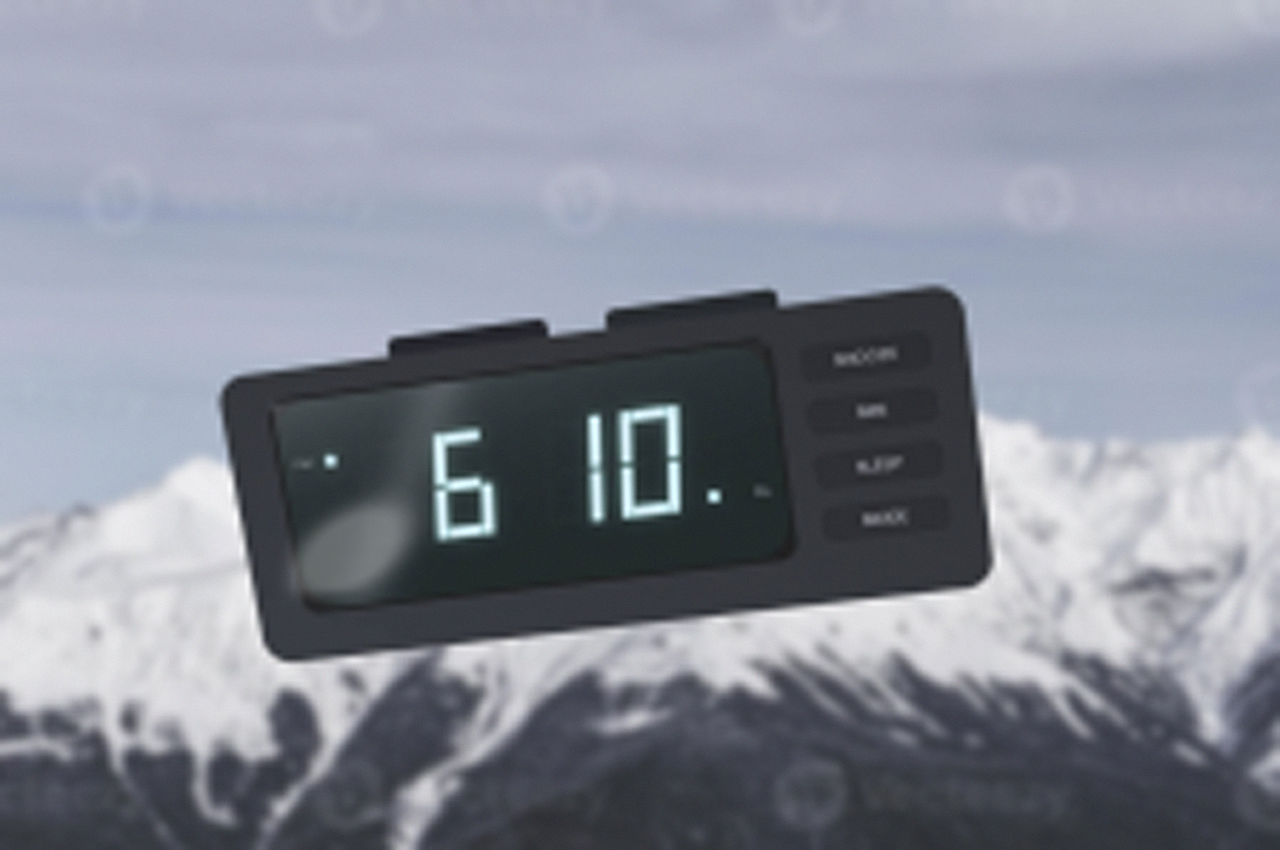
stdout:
{"hour": 6, "minute": 10}
